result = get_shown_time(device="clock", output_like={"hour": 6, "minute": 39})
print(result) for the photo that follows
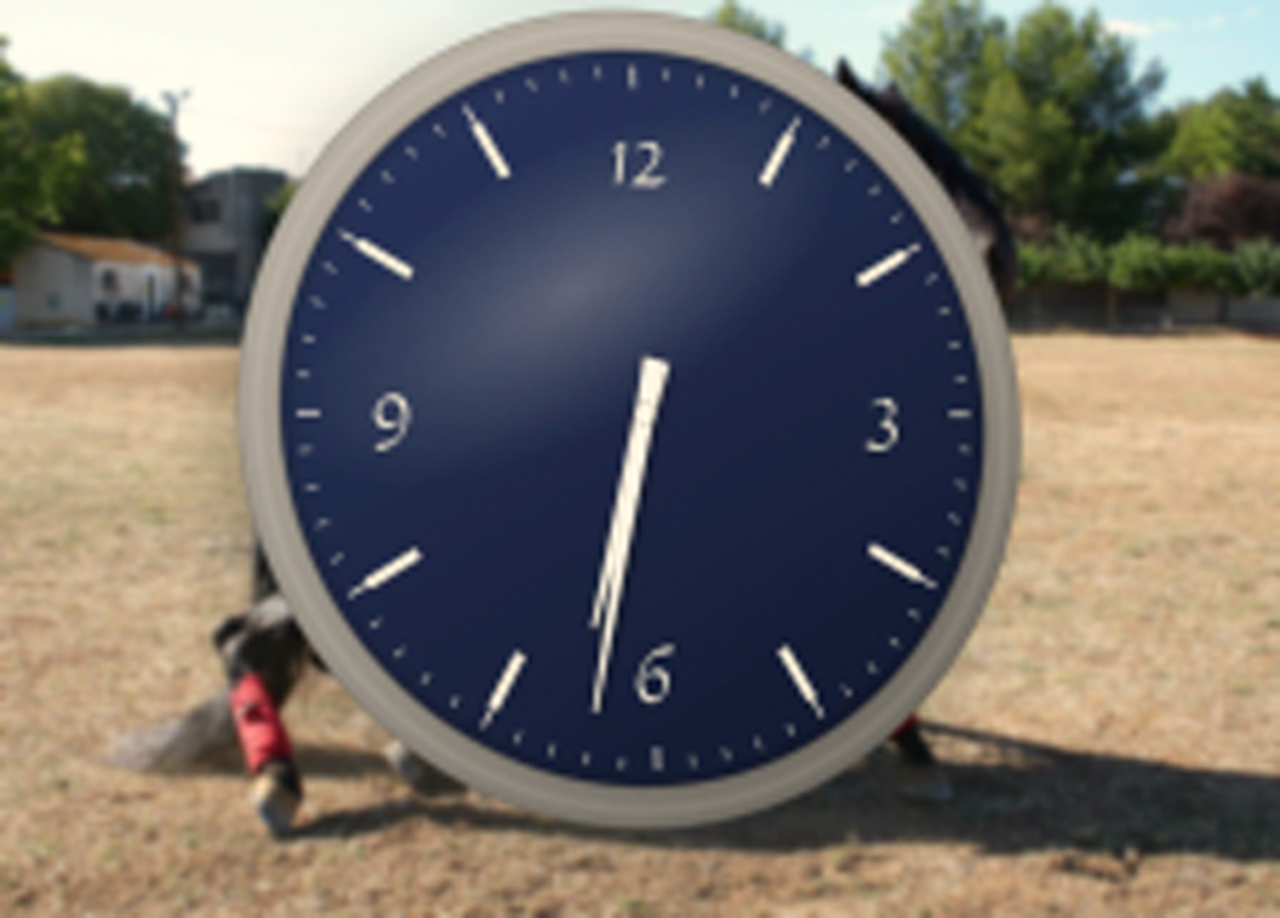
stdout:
{"hour": 6, "minute": 32}
